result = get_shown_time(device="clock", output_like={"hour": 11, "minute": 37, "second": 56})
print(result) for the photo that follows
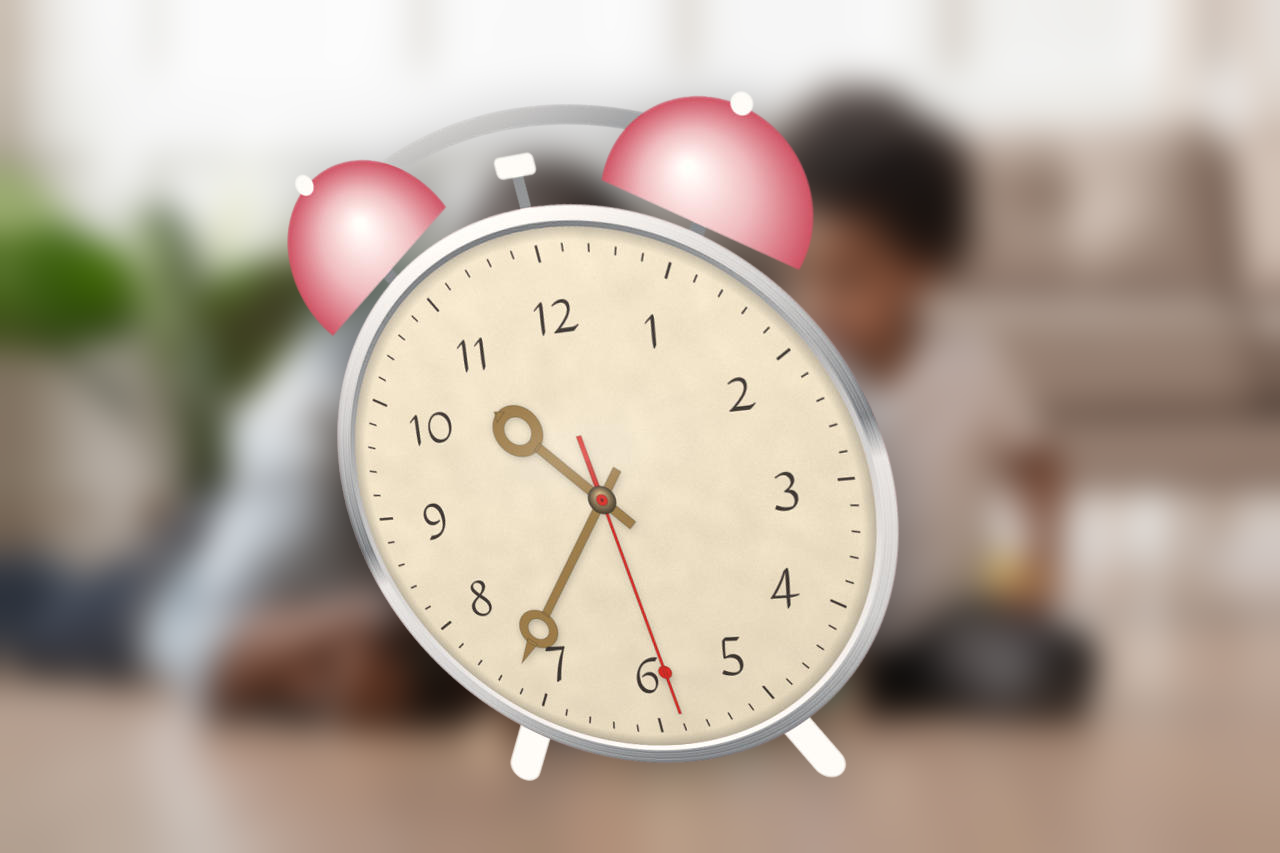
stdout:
{"hour": 10, "minute": 36, "second": 29}
